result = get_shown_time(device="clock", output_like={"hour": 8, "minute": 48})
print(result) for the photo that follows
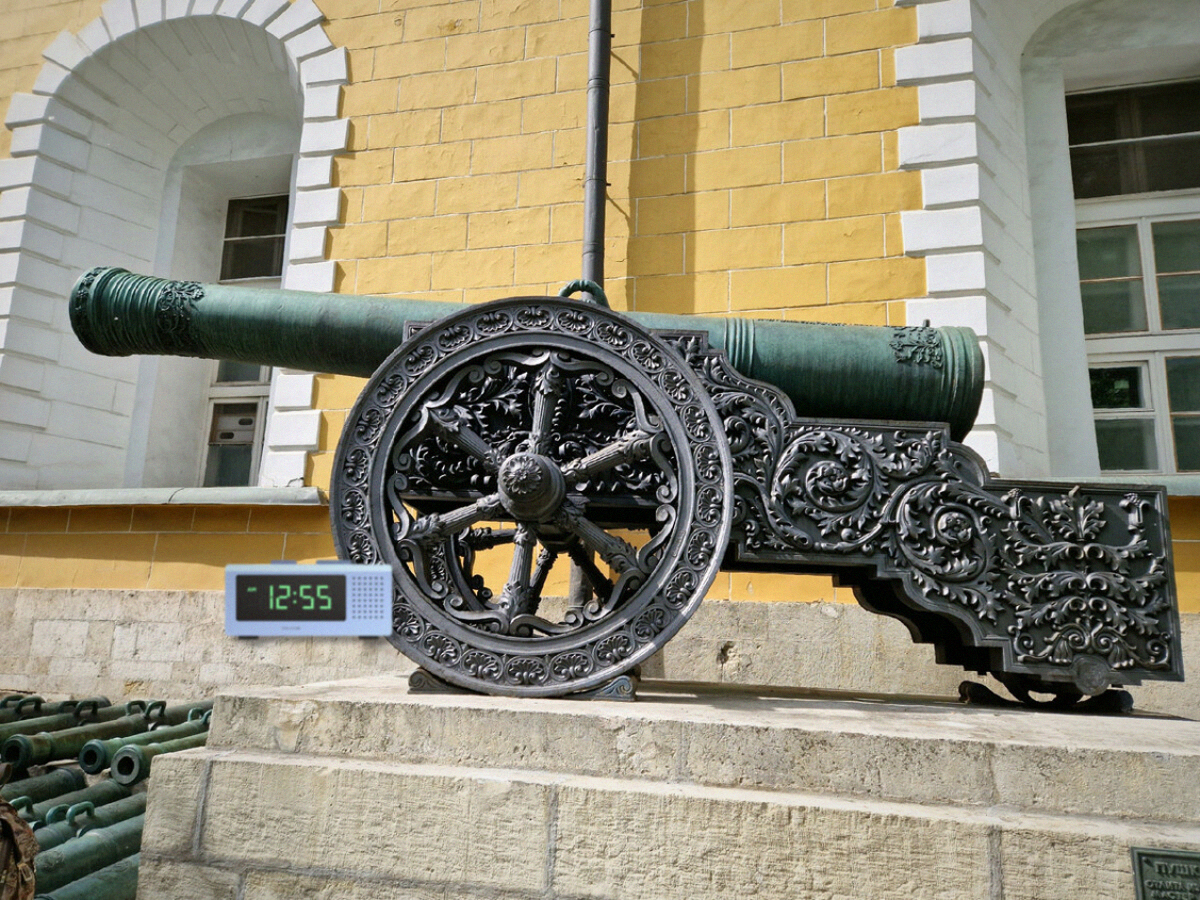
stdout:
{"hour": 12, "minute": 55}
